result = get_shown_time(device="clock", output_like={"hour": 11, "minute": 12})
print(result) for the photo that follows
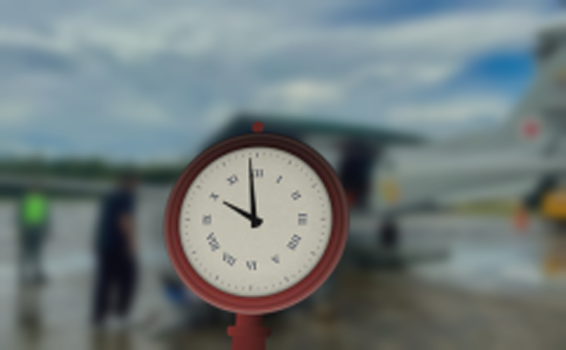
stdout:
{"hour": 9, "minute": 59}
